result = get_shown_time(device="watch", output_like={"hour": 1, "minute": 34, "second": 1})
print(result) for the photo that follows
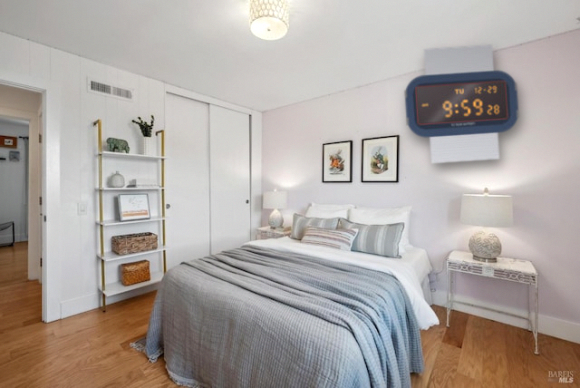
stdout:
{"hour": 9, "minute": 59, "second": 28}
